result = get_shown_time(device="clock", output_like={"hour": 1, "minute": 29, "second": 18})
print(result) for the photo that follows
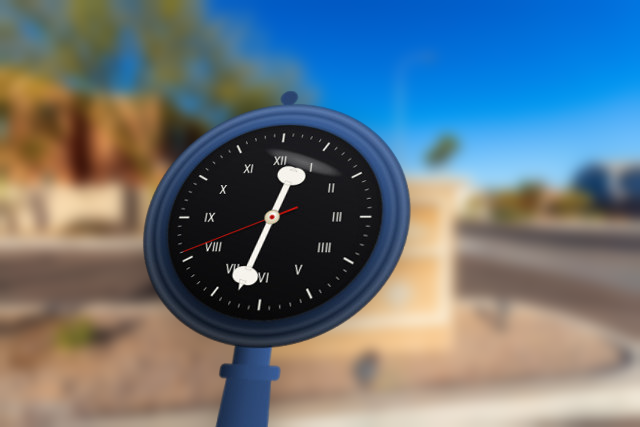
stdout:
{"hour": 12, "minute": 32, "second": 41}
